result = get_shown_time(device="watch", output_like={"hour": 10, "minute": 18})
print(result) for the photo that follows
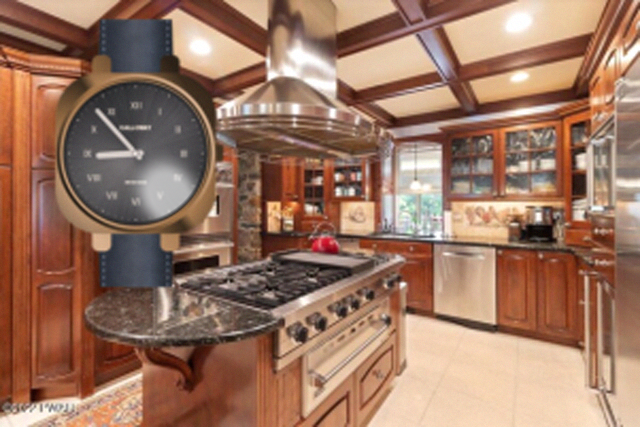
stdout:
{"hour": 8, "minute": 53}
